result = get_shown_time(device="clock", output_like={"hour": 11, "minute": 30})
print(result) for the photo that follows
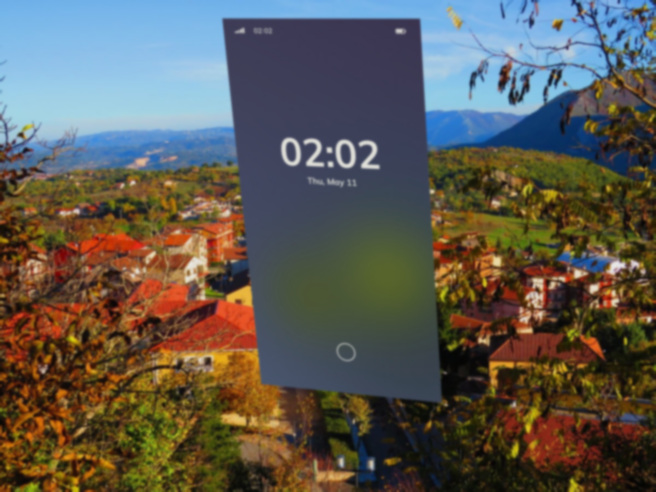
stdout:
{"hour": 2, "minute": 2}
